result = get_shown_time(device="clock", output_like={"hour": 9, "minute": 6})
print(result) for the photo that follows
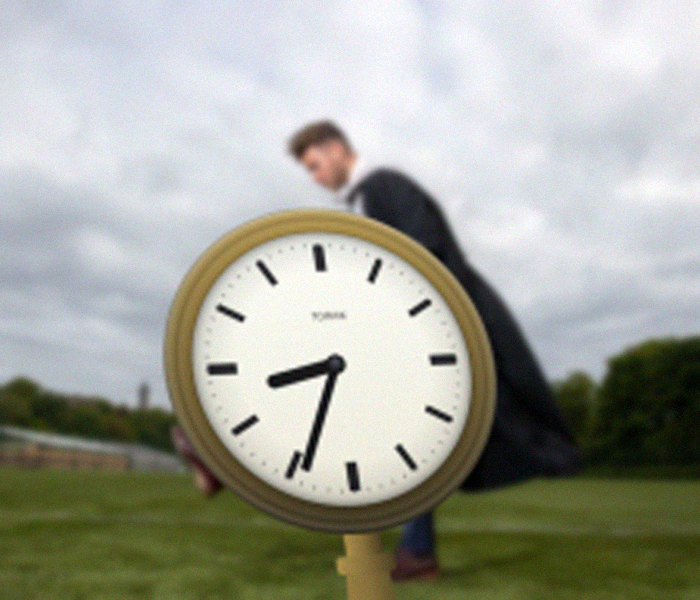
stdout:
{"hour": 8, "minute": 34}
